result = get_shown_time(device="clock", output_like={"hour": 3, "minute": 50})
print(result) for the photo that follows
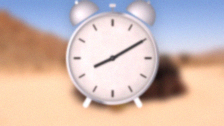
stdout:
{"hour": 8, "minute": 10}
